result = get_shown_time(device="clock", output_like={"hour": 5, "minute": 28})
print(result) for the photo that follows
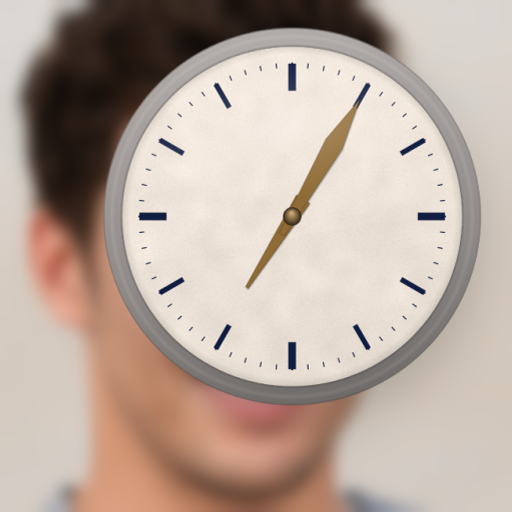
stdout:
{"hour": 7, "minute": 5}
